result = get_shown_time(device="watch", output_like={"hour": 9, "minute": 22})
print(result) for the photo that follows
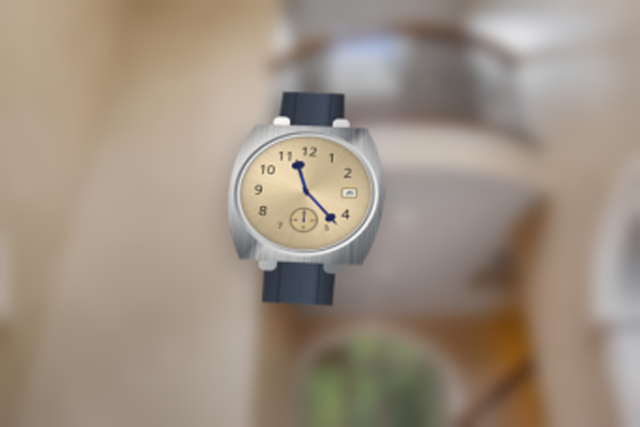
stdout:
{"hour": 11, "minute": 23}
